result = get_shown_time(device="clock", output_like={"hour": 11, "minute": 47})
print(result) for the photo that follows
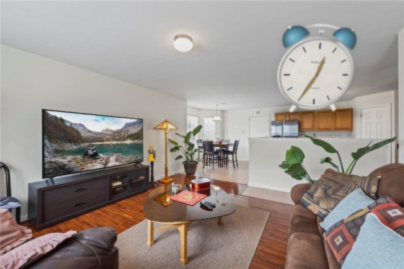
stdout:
{"hour": 12, "minute": 35}
